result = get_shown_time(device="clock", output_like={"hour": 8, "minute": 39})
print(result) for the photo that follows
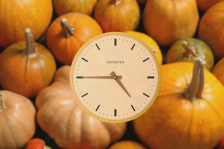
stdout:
{"hour": 4, "minute": 45}
